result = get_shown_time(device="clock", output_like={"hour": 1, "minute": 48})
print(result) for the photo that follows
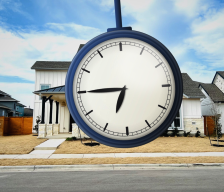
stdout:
{"hour": 6, "minute": 45}
